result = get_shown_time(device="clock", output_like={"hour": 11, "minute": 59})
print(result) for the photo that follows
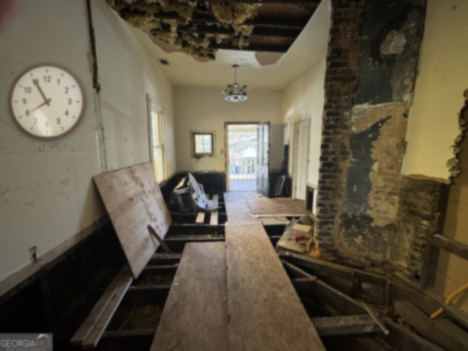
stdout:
{"hour": 7, "minute": 55}
